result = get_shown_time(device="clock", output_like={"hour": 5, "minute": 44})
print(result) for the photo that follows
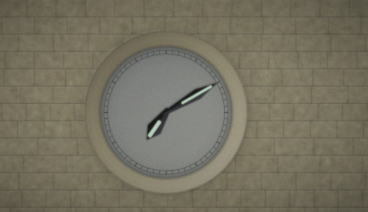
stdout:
{"hour": 7, "minute": 10}
